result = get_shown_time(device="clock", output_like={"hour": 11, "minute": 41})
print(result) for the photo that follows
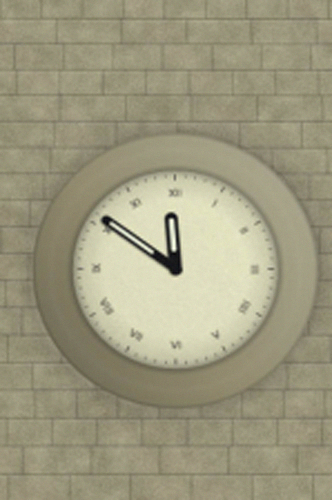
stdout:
{"hour": 11, "minute": 51}
